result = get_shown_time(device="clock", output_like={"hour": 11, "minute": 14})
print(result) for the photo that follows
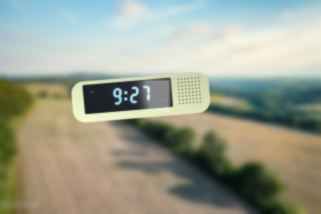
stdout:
{"hour": 9, "minute": 27}
